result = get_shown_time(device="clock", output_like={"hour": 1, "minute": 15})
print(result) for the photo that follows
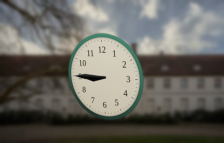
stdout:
{"hour": 8, "minute": 45}
